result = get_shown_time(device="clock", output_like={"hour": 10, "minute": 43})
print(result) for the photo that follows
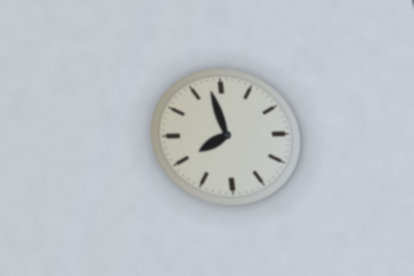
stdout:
{"hour": 7, "minute": 58}
